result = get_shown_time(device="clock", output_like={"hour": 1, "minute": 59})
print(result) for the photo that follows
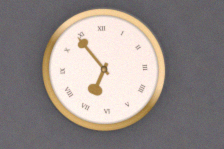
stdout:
{"hour": 6, "minute": 54}
